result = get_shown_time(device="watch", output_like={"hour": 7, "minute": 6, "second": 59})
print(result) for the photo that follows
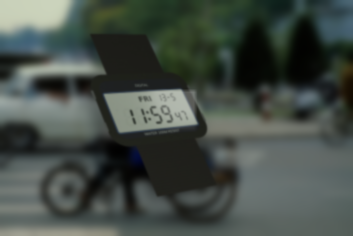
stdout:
{"hour": 11, "minute": 59, "second": 47}
